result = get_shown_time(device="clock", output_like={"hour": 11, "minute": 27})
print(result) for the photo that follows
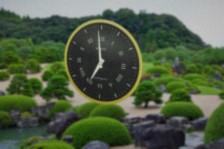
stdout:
{"hour": 6, "minute": 59}
